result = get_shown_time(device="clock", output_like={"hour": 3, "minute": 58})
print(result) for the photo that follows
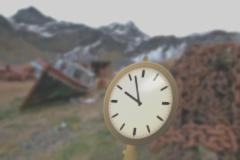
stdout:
{"hour": 9, "minute": 57}
